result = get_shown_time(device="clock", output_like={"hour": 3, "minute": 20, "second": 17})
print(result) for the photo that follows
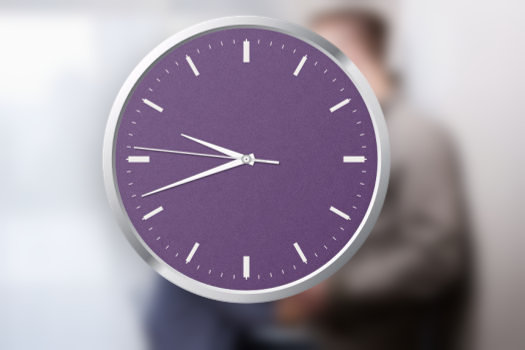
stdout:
{"hour": 9, "minute": 41, "second": 46}
